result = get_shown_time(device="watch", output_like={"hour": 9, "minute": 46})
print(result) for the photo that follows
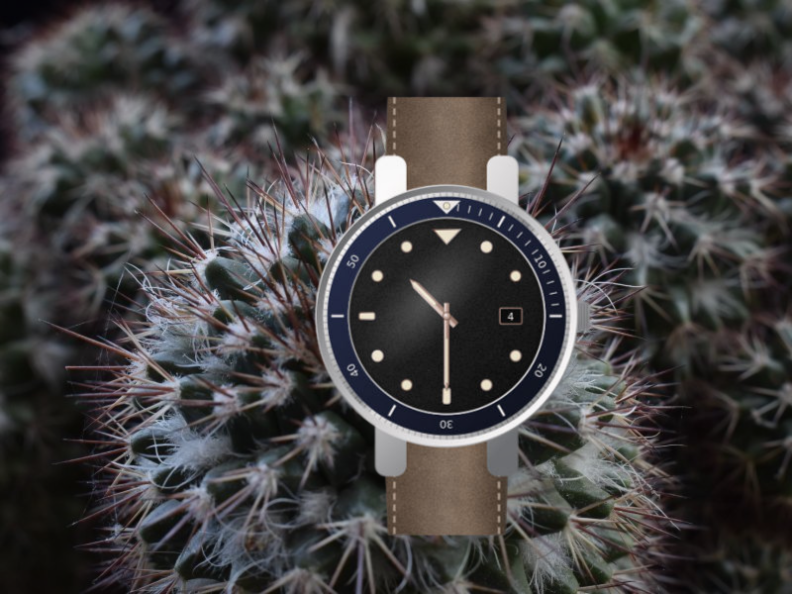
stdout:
{"hour": 10, "minute": 30}
